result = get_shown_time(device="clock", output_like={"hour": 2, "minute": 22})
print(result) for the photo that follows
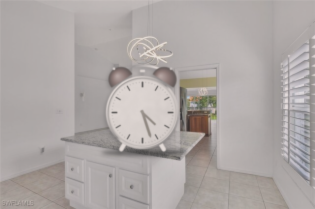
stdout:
{"hour": 4, "minute": 27}
